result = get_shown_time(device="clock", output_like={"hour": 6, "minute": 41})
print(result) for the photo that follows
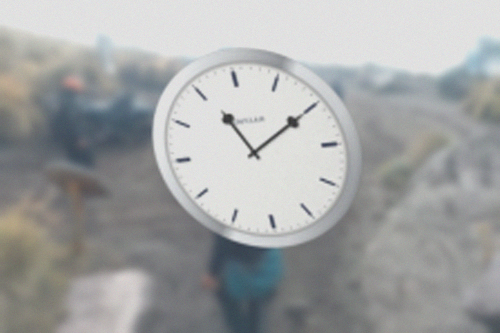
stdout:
{"hour": 11, "minute": 10}
